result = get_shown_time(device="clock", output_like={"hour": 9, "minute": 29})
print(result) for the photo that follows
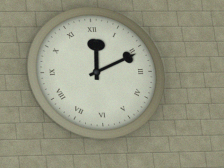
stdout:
{"hour": 12, "minute": 11}
